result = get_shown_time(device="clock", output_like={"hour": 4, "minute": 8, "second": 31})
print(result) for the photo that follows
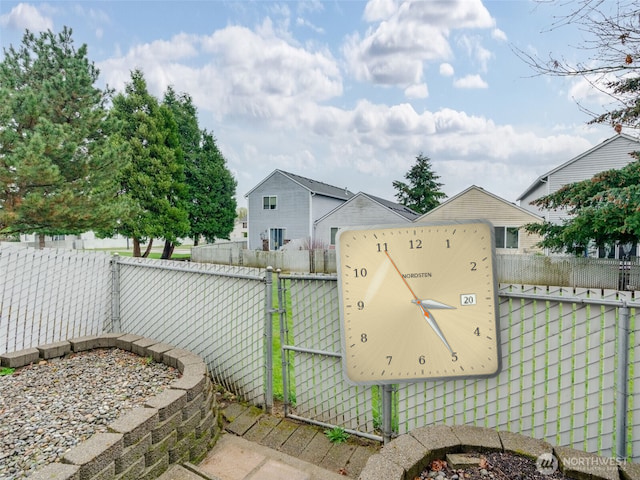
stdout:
{"hour": 3, "minute": 24, "second": 55}
